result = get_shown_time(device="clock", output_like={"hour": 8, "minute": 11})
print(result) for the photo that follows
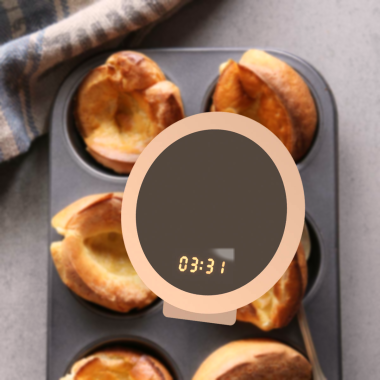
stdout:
{"hour": 3, "minute": 31}
